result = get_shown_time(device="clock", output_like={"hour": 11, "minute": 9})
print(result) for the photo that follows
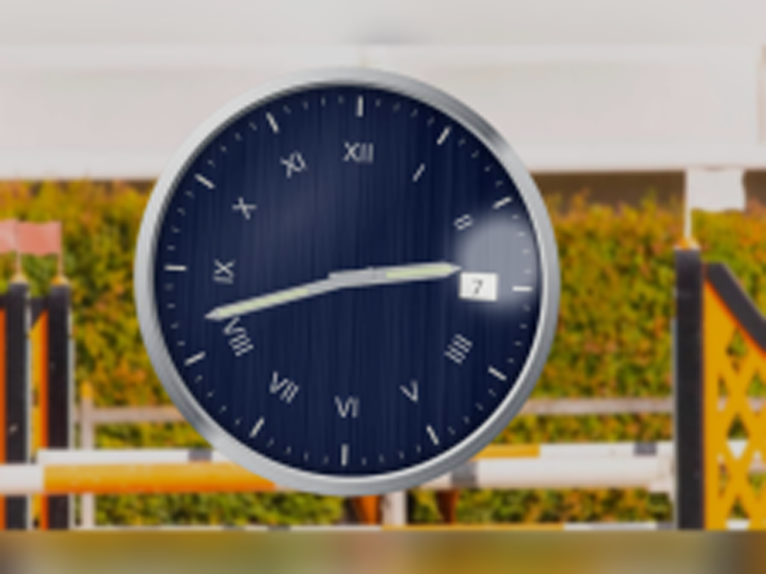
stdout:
{"hour": 2, "minute": 42}
